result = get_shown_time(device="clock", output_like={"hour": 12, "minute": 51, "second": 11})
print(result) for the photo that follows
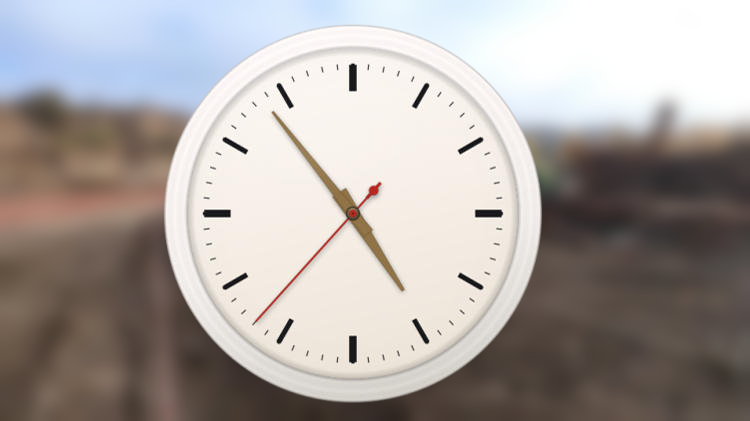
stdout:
{"hour": 4, "minute": 53, "second": 37}
